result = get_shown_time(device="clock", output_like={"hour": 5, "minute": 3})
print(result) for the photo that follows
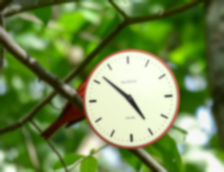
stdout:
{"hour": 4, "minute": 52}
